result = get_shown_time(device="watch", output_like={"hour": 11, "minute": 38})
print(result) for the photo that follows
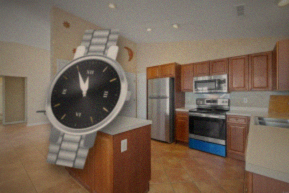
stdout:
{"hour": 11, "minute": 55}
